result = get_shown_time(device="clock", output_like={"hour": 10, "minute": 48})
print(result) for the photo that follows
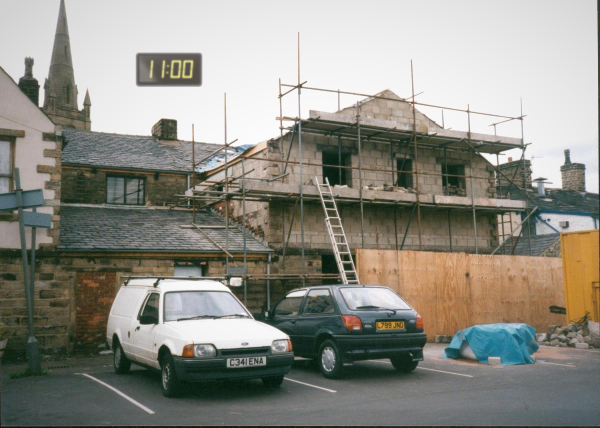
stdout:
{"hour": 11, "minute": 0}
